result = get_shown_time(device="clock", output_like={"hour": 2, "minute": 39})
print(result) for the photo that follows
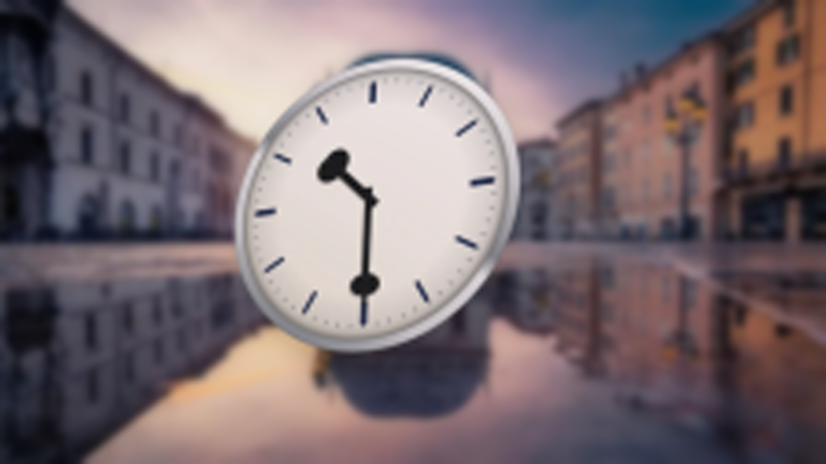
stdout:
{"hour": 10, "minute": 30}
